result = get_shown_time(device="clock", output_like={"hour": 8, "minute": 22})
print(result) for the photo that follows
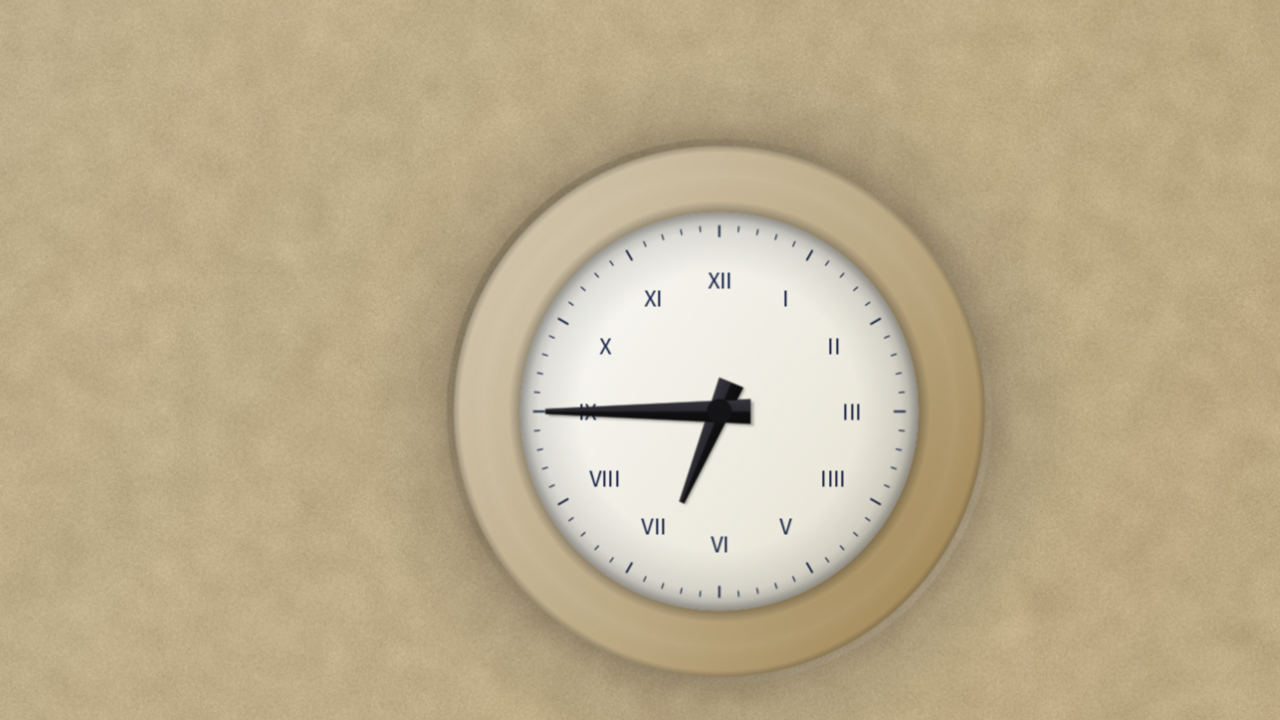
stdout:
{"hour": 6, "minute": 45}
